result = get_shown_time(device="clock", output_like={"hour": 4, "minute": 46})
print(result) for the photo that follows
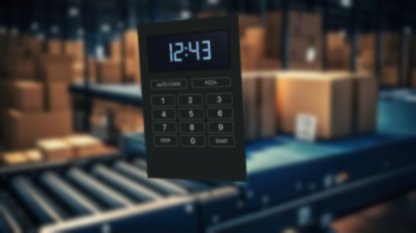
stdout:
{"hour": 12, "minute": 43}
